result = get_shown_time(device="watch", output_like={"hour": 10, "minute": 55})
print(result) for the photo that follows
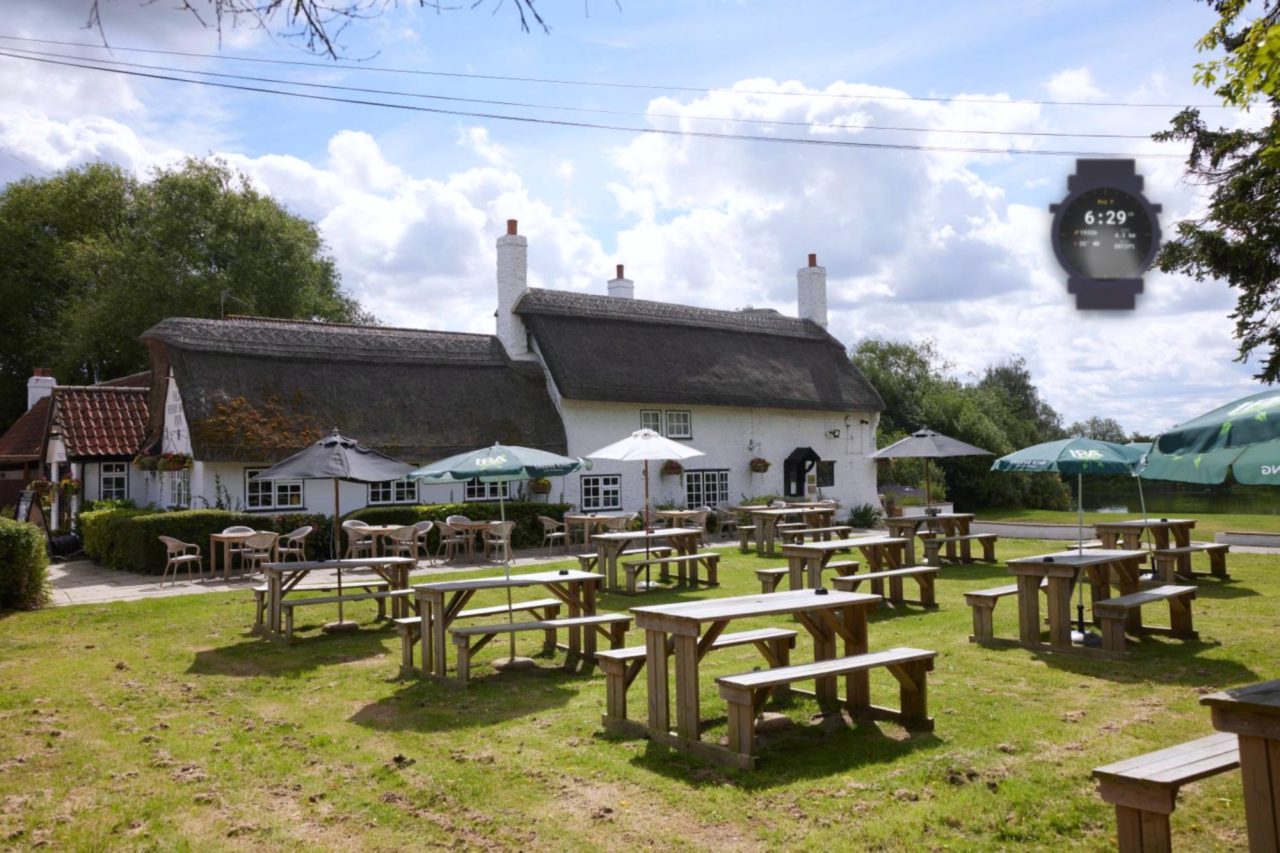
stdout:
{"hour": 6, "minute": 29}
